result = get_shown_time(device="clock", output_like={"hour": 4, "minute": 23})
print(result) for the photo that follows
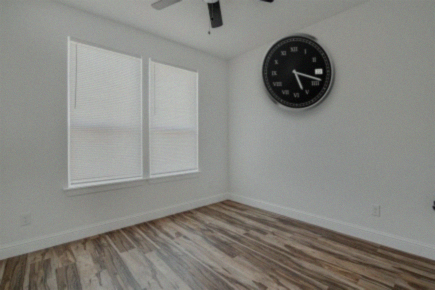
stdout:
{"hour": 5, "minute": 18}
